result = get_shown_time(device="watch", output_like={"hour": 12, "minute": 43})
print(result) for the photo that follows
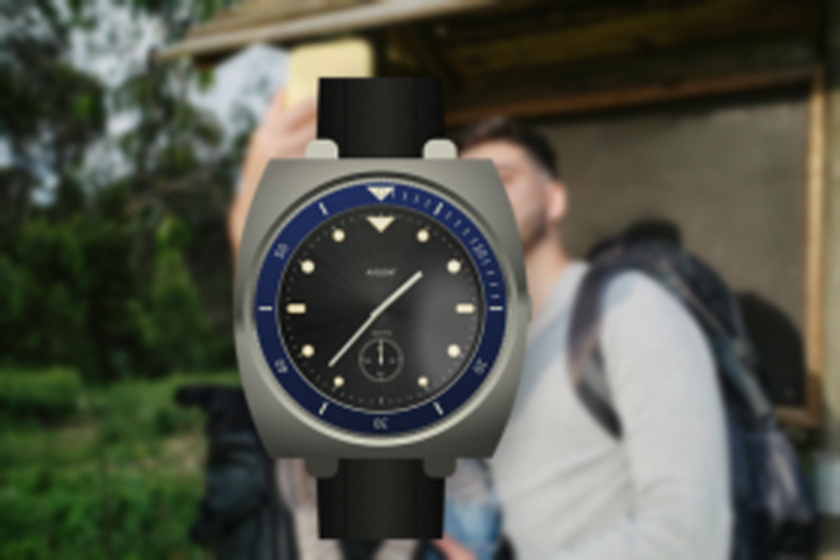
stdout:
{"hour": 1, "minute": 37}
